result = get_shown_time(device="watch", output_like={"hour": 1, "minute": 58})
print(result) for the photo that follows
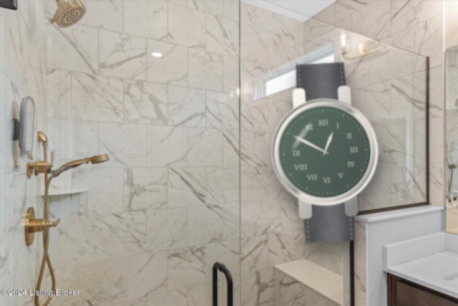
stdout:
{"hour": 12, "minute": 50}
